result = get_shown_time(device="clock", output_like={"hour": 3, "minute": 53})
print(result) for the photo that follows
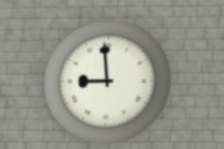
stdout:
{"hour": 8, "minute": 59}
